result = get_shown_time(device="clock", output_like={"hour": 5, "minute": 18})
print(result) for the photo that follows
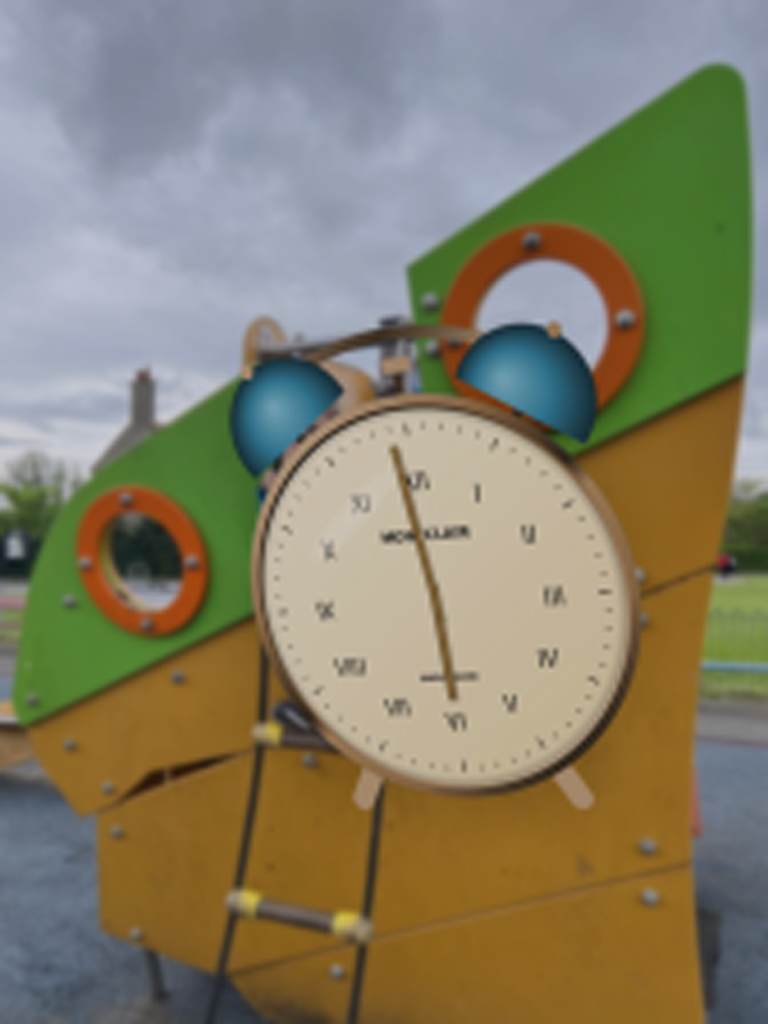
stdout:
{"hour": 5, "minute": 59}
